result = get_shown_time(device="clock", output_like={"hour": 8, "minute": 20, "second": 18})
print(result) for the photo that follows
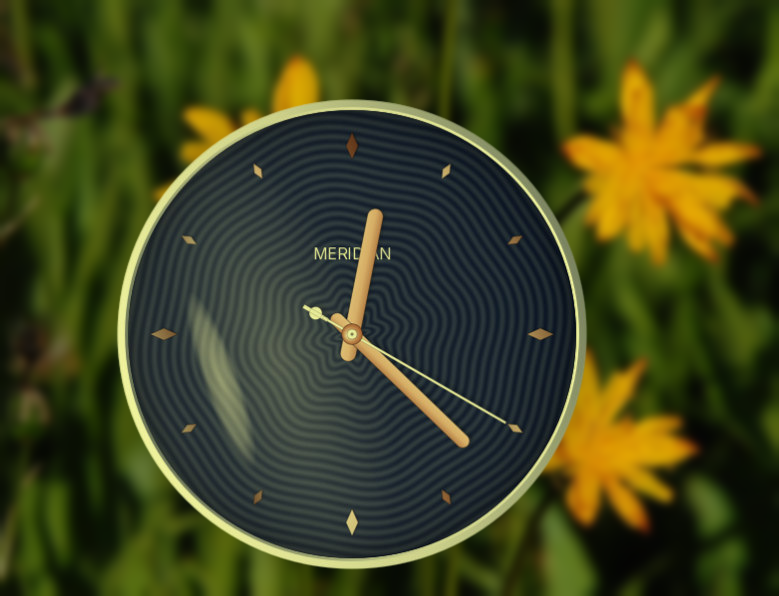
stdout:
{"hour": 12, "minute": 22, "second": 20}
